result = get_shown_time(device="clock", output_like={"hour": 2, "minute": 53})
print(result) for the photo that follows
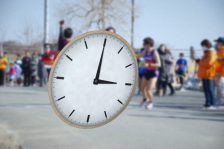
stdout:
{"hour": 3, "minute": 0}
